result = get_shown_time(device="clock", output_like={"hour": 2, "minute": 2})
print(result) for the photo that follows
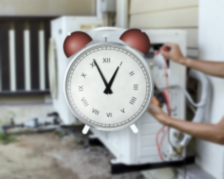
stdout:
{"hour": 12, "minute": 56}
